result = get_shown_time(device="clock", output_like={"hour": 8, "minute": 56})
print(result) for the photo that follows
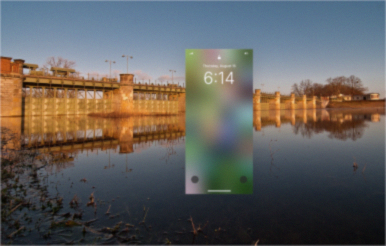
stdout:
{"hour": 6, "minute": 14}
